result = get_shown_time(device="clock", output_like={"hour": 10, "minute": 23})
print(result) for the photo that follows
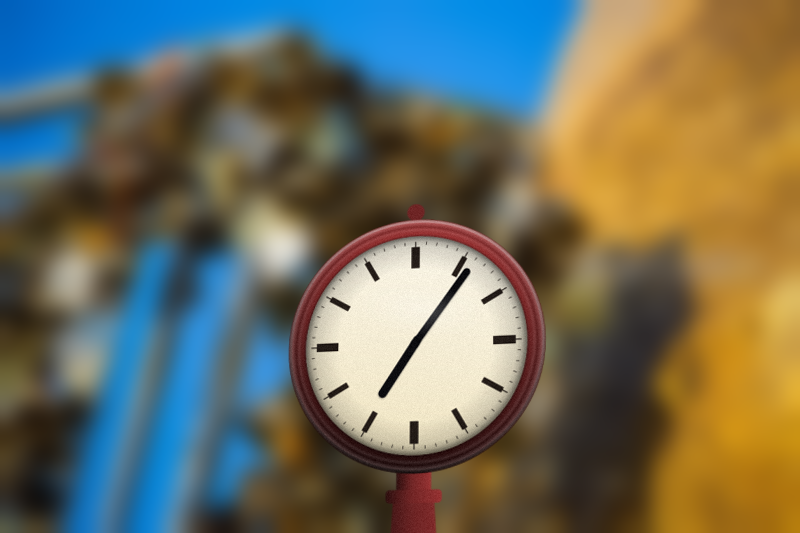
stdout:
{"hour": 7, "minute": 6}
